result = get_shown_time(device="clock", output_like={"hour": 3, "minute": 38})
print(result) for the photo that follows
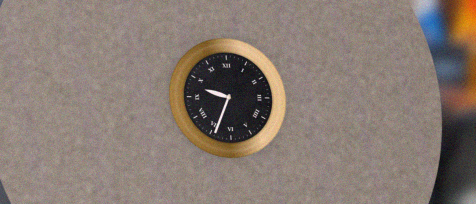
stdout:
{"hour": 9, "minute": 34}
